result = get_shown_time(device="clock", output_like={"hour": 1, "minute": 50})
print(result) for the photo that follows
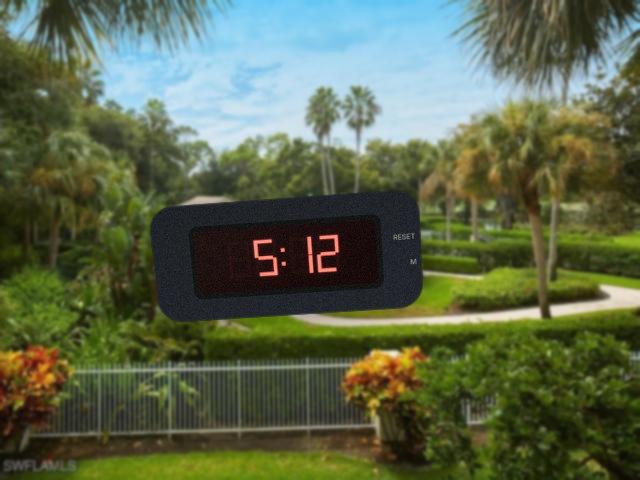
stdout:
{"hour": 5, "minute": 12}
